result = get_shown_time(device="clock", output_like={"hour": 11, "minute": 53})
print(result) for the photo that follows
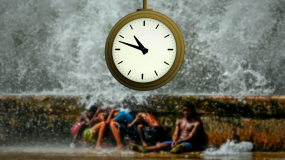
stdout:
{"hour": 10, "minute": 48}
